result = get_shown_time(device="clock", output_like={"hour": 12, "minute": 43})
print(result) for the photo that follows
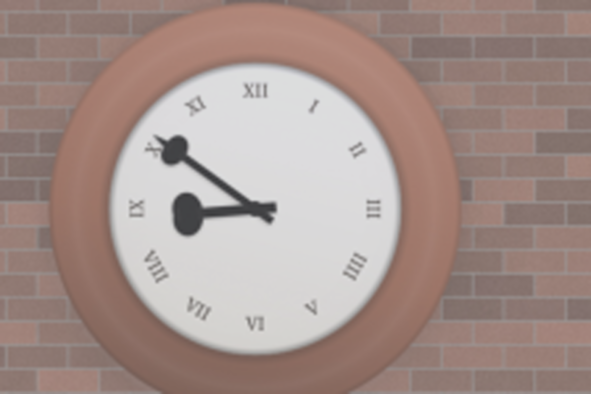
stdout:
{"hour": 8, "minute": 51}
